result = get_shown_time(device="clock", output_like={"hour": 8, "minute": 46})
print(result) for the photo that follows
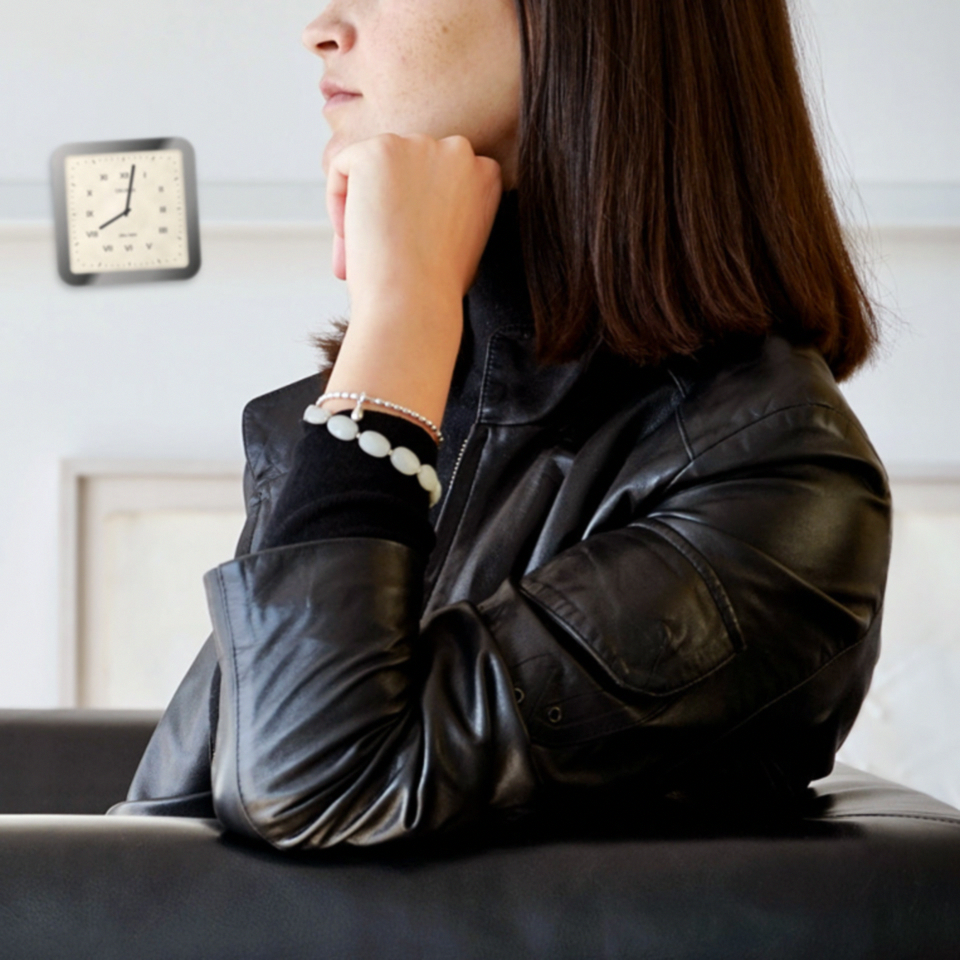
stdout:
{"hour": 8, "minute": 2}
